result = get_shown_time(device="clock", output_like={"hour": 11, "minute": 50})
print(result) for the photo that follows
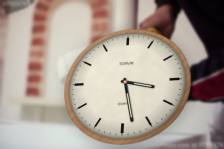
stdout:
{"hour": 3, "minute": 28}
